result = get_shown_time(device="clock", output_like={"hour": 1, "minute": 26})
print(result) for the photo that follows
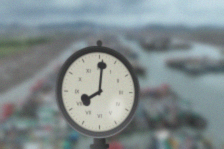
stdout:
{"hour": 8, "minute": 1}
